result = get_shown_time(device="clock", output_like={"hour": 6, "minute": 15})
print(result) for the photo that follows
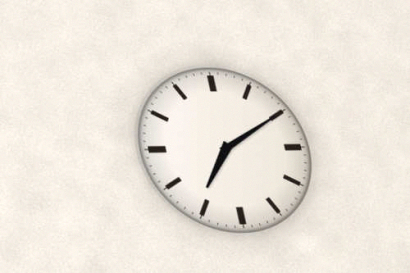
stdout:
{"hour": 7, "minute": 10}
